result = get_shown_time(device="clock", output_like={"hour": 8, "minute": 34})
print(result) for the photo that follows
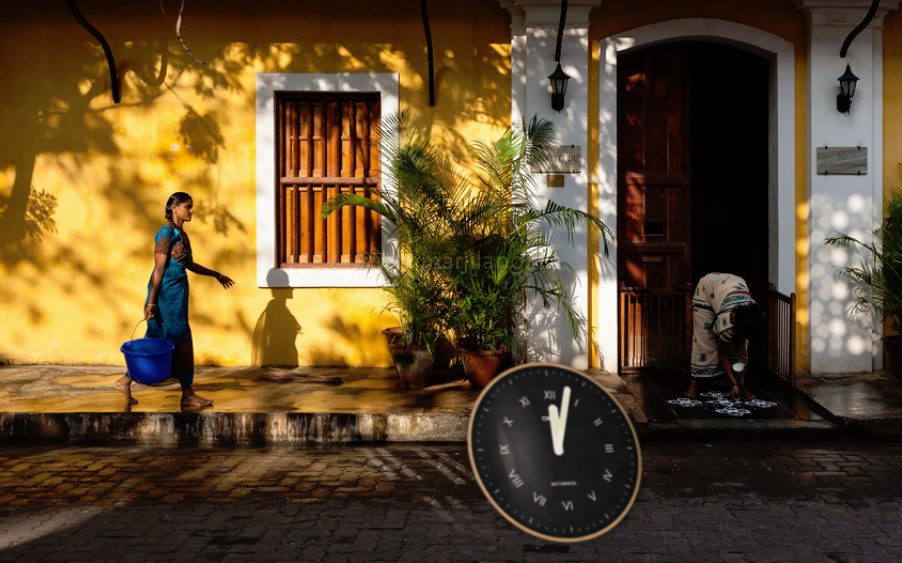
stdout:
{"hour": 12, "minute": 3}
